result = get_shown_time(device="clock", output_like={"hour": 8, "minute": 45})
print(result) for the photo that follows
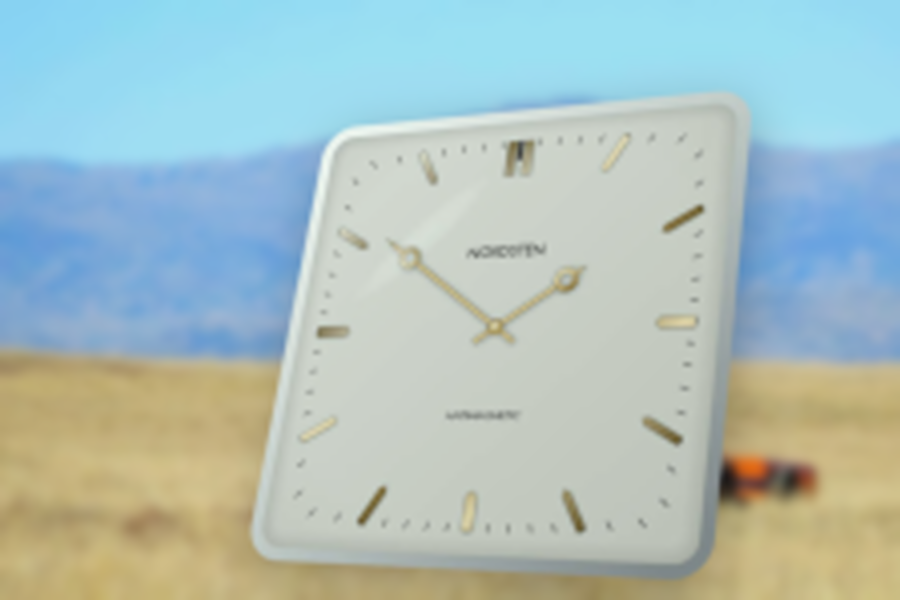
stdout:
{"hour": 1, "minute": 51}
